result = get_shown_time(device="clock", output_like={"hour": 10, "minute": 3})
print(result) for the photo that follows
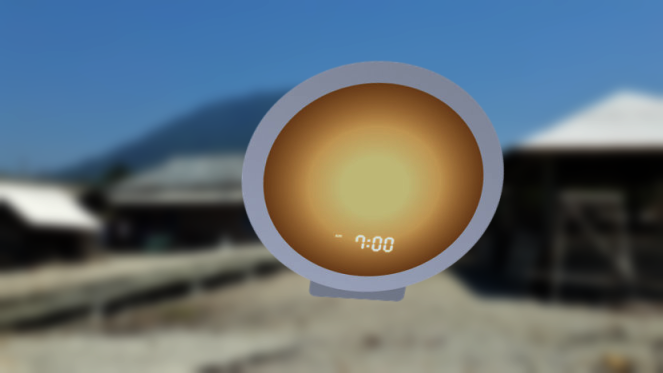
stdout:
{"hour": 7, "minute": 0}
